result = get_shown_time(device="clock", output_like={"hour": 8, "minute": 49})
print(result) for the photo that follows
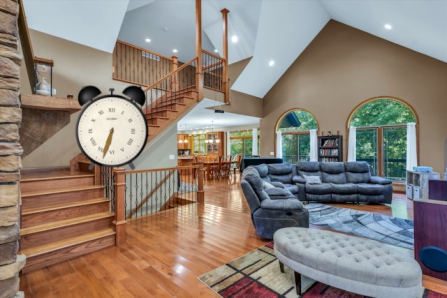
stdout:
{"hour": 6, "minute": 33}
